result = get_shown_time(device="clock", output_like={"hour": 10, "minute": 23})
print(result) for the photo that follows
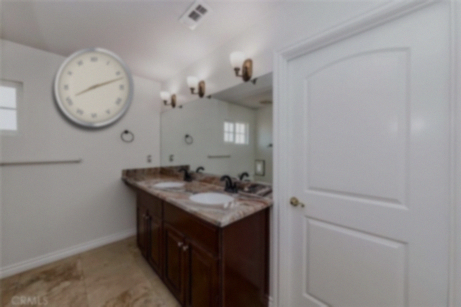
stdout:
{"hour": 8, "minute": 12}
